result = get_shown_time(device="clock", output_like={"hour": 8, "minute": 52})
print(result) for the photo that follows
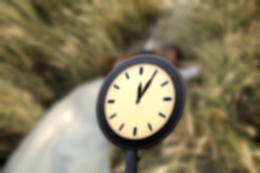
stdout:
{"hour": 12, "minute": 5}
